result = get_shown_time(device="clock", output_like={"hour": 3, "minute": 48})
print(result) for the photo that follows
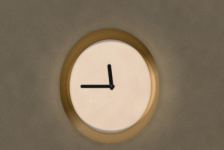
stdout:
{"hour": 11, "minute": 45}
